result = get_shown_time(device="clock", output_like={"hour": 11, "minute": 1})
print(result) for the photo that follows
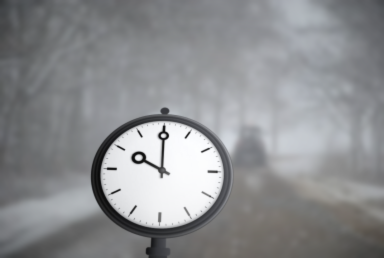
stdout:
{"hour": 10, "minute": 0}
